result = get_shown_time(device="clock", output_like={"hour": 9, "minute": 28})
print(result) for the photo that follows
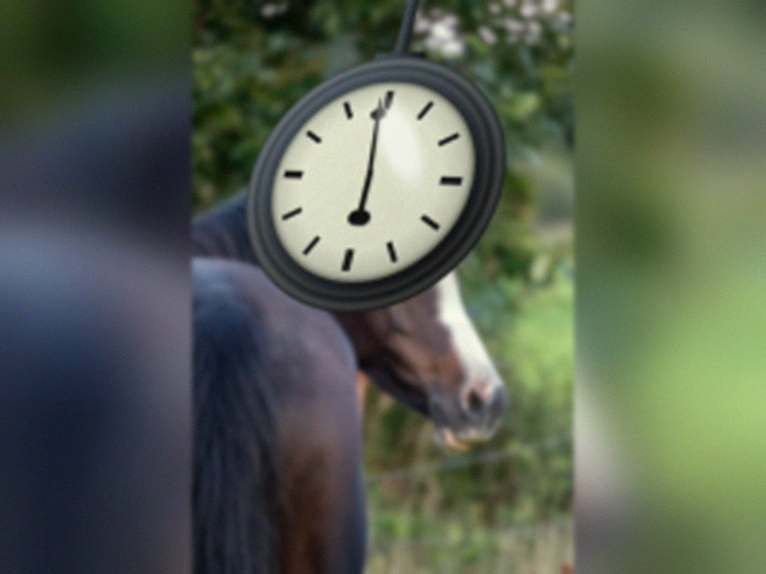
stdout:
{"hour": 5, "minute": 59}
